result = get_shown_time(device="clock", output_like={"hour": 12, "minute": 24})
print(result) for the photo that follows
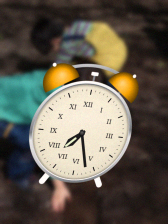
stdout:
{"hour": 7, "minute": 27}
